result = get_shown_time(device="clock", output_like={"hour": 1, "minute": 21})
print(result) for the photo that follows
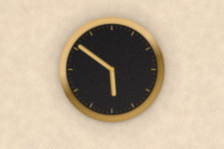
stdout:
{"hour": 5, "minute": 51}
